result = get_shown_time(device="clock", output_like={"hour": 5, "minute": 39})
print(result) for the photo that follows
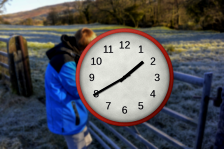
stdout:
{"hour": 1, "minute": 40}
